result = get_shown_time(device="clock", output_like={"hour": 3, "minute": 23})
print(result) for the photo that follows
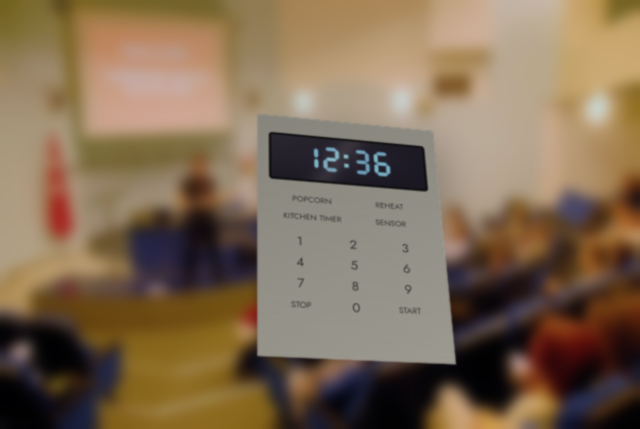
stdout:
{"hour": 12, "minute": 36}
